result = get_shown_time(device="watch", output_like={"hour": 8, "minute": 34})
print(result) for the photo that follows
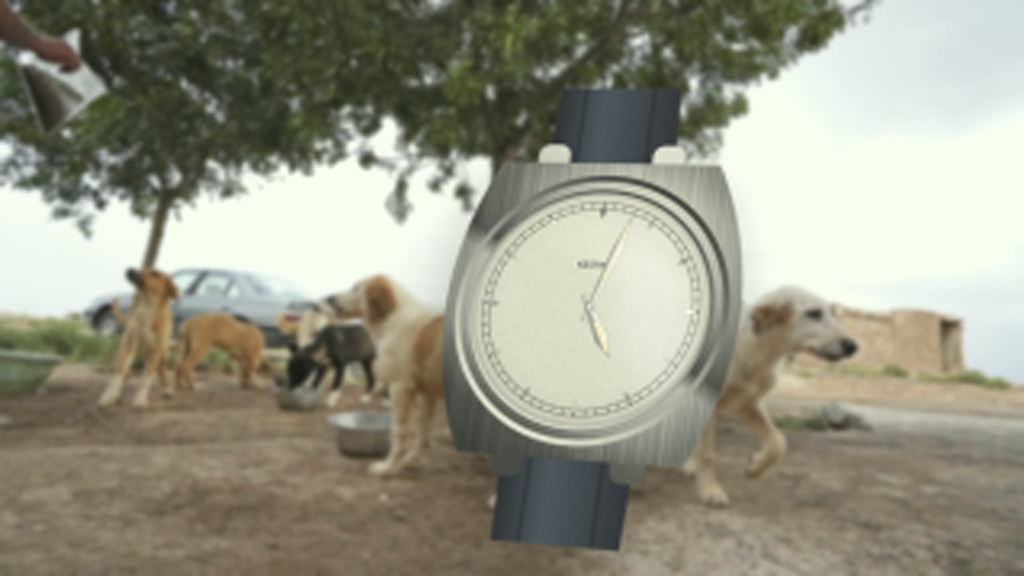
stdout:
{"hour": 5, "minute": 3}
